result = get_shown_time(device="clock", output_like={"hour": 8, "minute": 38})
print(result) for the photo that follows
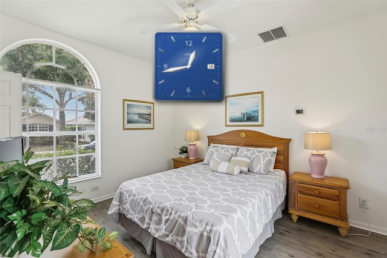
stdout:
{"hour": 12, "minute": 43}
